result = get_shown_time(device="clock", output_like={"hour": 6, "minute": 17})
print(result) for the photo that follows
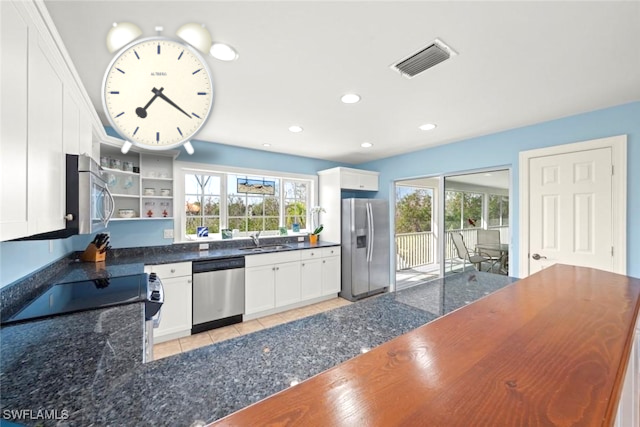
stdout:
{"hour": 7, "minute": 21}
